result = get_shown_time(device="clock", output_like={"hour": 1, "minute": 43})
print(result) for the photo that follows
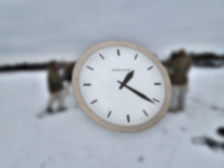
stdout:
{"hour": 1, "minute": 21}
